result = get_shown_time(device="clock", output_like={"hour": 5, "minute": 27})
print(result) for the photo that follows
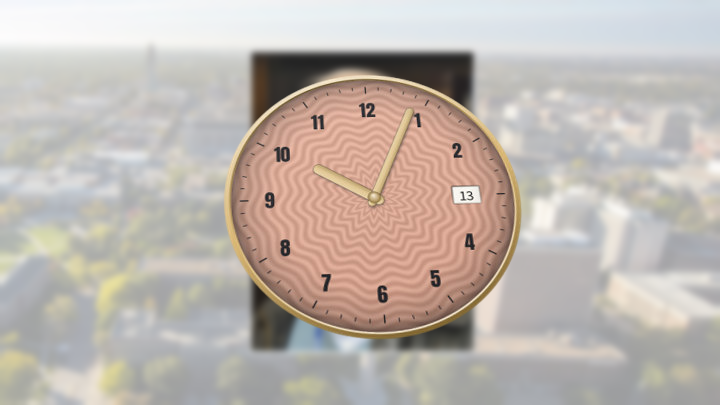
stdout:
{"hour": 10, "minute": 4}
